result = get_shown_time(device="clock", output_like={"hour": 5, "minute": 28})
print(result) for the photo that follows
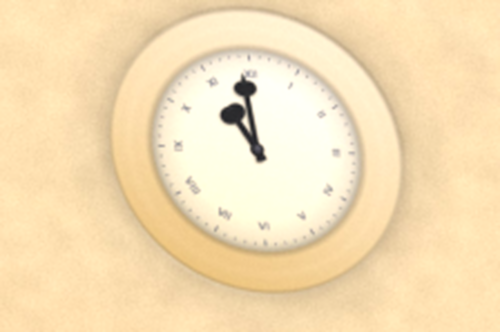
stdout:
{"hour": 10, "minute": 59}
